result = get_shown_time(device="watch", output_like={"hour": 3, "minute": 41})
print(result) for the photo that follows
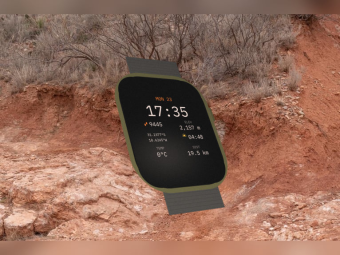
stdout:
{"hour": 17, "minute": 35}
